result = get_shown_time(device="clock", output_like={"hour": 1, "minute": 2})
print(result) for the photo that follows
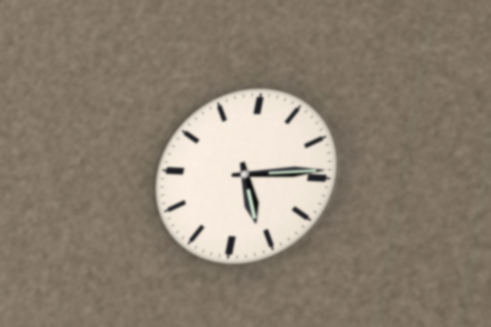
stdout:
{"hour": 5, "minute": 14}
